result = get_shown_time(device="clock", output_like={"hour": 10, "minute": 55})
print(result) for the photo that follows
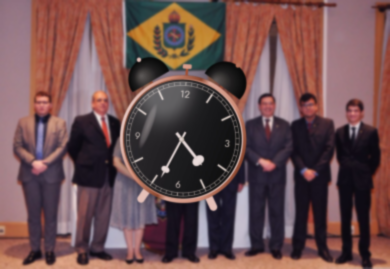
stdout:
{"hour": 4, "minute": 34}
